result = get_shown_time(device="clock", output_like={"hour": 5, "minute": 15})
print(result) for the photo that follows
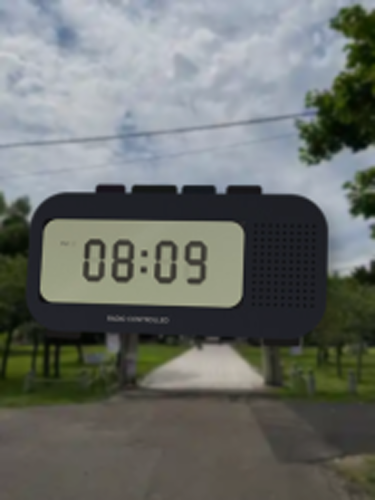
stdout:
{"hour": 8, "minute": 9}
